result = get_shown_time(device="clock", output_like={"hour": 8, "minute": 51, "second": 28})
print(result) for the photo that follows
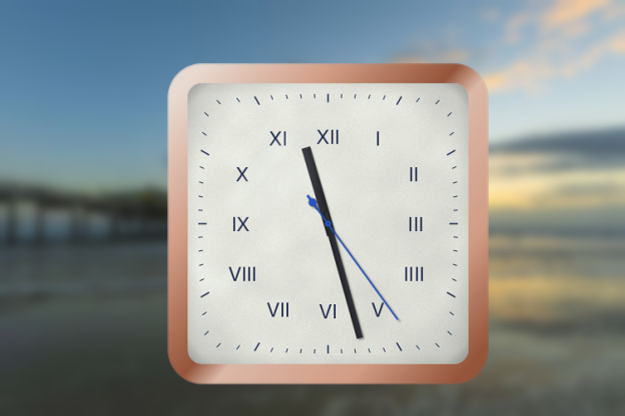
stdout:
{"hour": 11, "minute": 27, "second": 24}
